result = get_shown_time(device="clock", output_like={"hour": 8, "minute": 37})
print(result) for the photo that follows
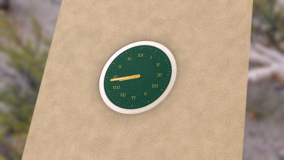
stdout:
{"hour": 8, "minute": 44}
